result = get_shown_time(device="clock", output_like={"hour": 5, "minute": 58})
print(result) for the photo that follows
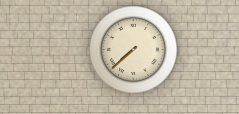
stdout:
{"hour": 7, "minute": 38}
